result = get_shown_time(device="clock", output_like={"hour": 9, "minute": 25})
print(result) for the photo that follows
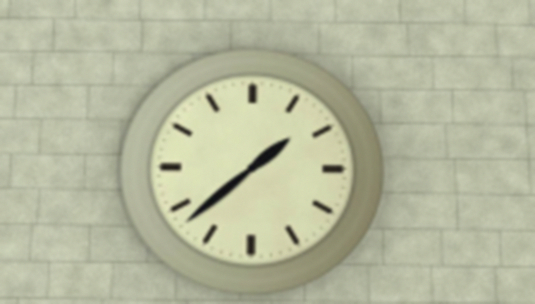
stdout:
{"hour": 1, "minute": 38}
